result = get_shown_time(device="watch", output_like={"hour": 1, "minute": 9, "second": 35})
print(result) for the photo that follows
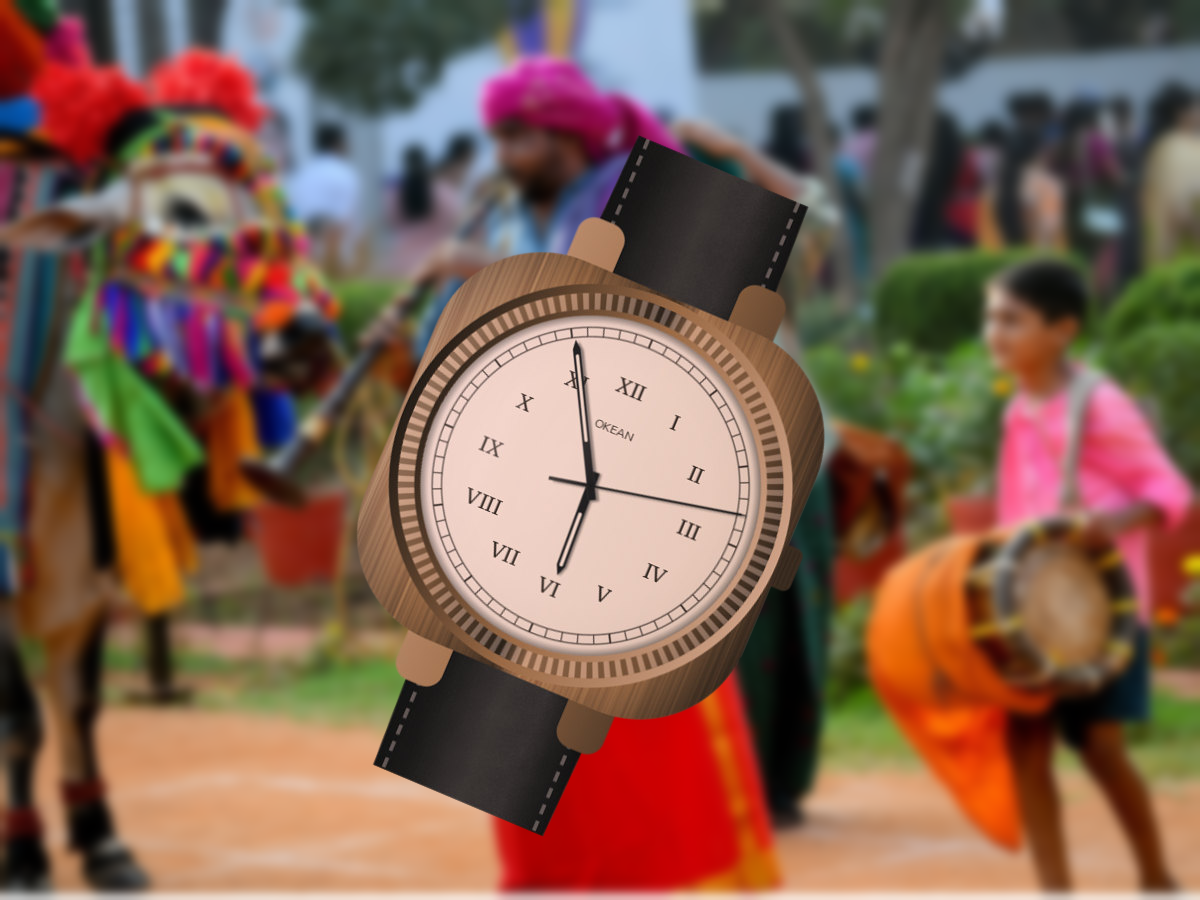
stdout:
{"hour": 5, "minute": 55, "second": 13}
